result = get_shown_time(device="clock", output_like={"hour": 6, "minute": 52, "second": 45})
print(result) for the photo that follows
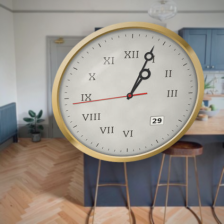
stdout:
{"hour": 1, "minute": 3, "second": 44}
